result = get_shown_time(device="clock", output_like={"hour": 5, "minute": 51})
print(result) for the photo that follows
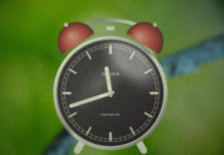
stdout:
{"hour": 11, "minute": 42}
